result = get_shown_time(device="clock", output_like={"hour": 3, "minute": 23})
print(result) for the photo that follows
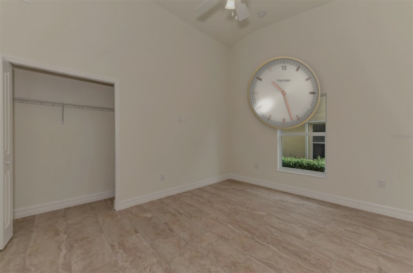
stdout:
{"hour": 10, "minute": 27}
